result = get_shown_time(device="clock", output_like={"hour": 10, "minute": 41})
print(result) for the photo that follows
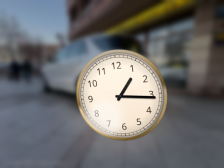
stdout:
{"hour": 1, "minute": 16}
